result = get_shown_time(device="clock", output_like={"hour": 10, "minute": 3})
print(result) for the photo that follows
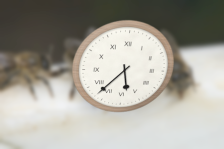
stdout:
{"hour": 5, "minute": 37}
